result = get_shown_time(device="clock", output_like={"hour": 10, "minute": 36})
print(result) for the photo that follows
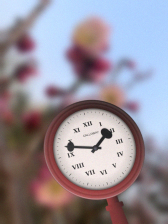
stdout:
{"hour": 1, "minute": 48}
